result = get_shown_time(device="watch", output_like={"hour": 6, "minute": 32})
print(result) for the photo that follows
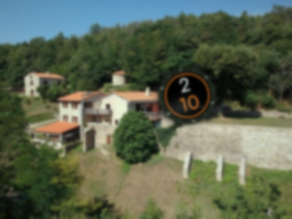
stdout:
{"hour": 2, "minute": 10}
